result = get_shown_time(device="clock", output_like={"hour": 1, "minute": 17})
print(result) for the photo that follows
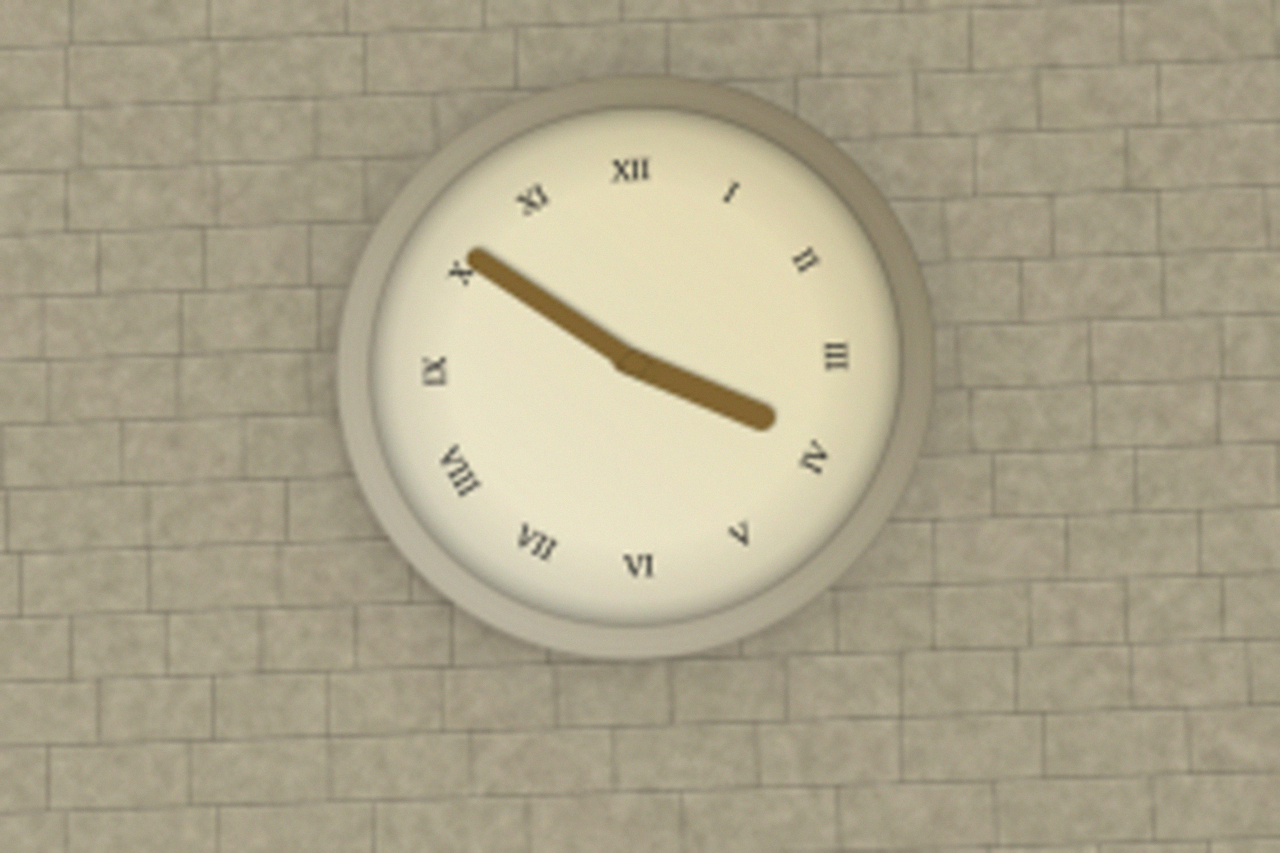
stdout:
{"hour": 3, "minute": 51}
